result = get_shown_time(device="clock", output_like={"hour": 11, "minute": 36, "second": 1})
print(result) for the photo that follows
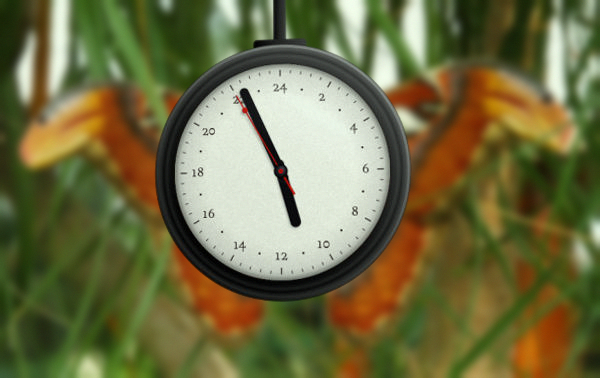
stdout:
{"hour": 10, "minute": 55, "second": 55}
